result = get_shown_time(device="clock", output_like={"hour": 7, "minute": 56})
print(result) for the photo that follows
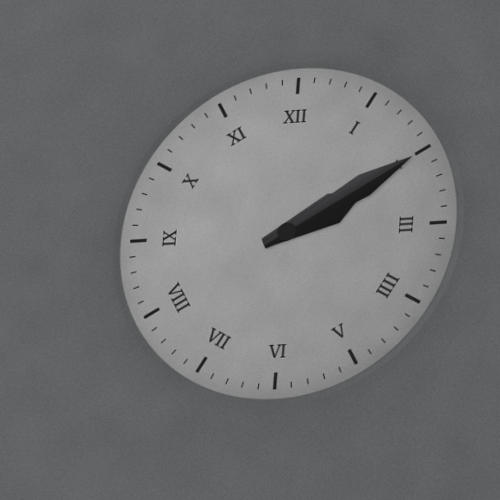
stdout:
{"hour": 2, "minute": 10}
